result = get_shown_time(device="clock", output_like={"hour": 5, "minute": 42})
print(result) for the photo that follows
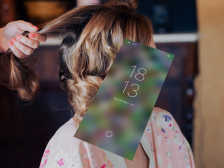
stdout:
{"hour": 18, "minute": 13}
